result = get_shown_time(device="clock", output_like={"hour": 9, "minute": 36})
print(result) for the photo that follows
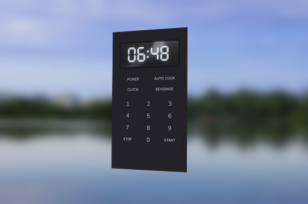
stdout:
{"hour": 6, "minute": 48}
